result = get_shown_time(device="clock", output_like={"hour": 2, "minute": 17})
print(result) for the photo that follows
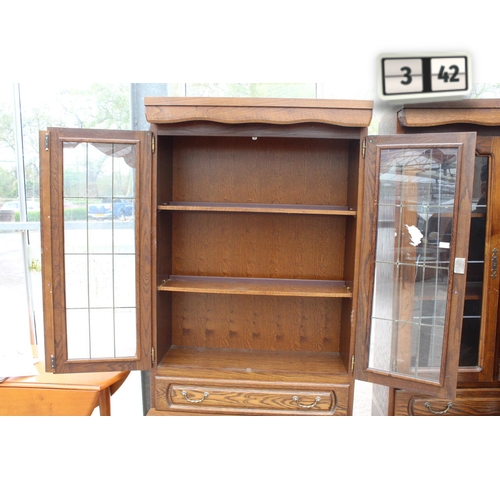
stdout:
{"hour": 3, "minute": 42}
